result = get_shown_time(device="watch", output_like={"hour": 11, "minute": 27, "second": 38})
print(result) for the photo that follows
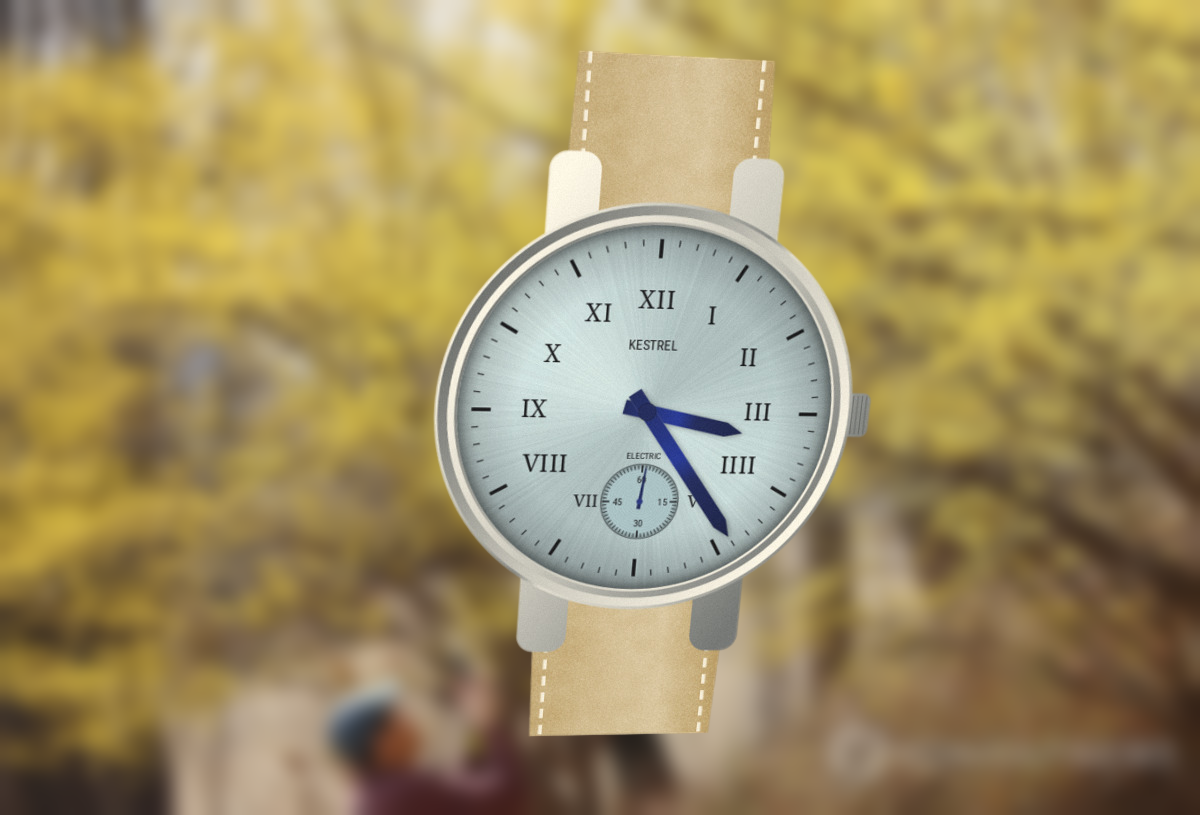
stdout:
{"hour": 3, "minute": 24, "second": 1}
